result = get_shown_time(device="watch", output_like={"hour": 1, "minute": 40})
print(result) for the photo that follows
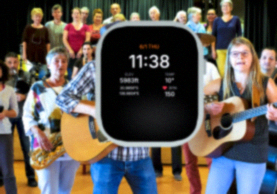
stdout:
{"hour": 11, "minute": 38}
